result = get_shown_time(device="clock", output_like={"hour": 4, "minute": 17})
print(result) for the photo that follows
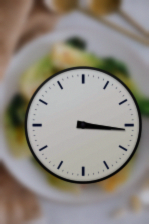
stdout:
{"hour": 3, "minute": 16}
